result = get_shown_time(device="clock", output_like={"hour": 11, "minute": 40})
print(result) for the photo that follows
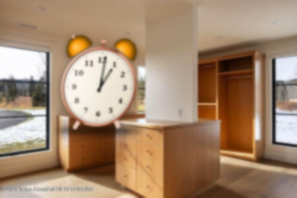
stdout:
{"hour": 1, "minute": 1}
